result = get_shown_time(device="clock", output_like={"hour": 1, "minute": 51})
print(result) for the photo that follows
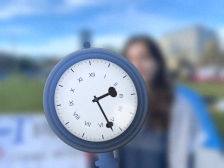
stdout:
{"hour": 2, "minute": 27}
